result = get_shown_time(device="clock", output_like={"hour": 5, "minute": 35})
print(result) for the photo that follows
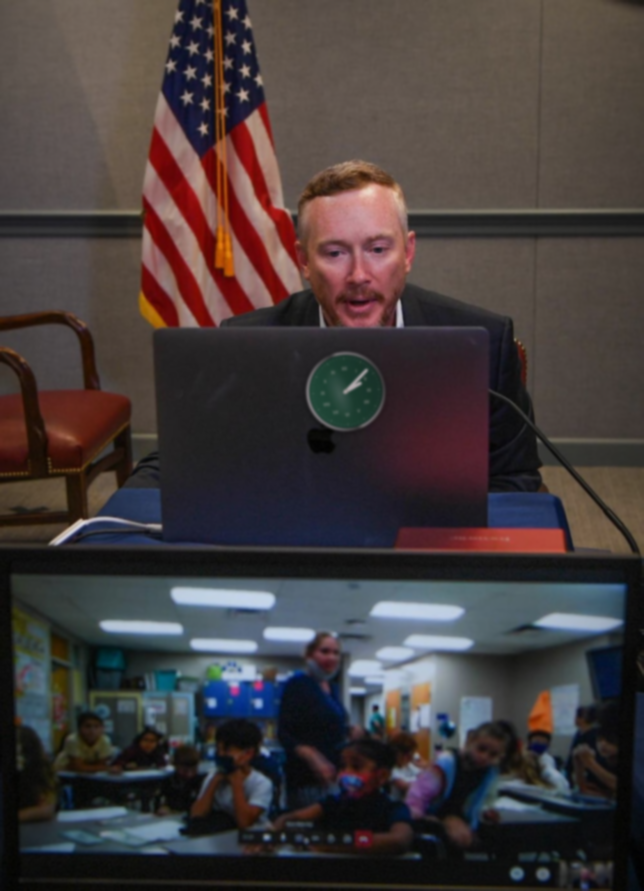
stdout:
{"hour": 2, "minute": 8}
